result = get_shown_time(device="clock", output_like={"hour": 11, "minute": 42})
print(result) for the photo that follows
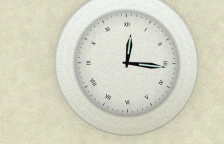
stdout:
{"hour": 12, "minute": 16}
